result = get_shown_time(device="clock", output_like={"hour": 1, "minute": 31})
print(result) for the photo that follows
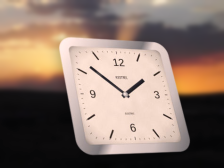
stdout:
{"hour": 1, "minute": 52}
